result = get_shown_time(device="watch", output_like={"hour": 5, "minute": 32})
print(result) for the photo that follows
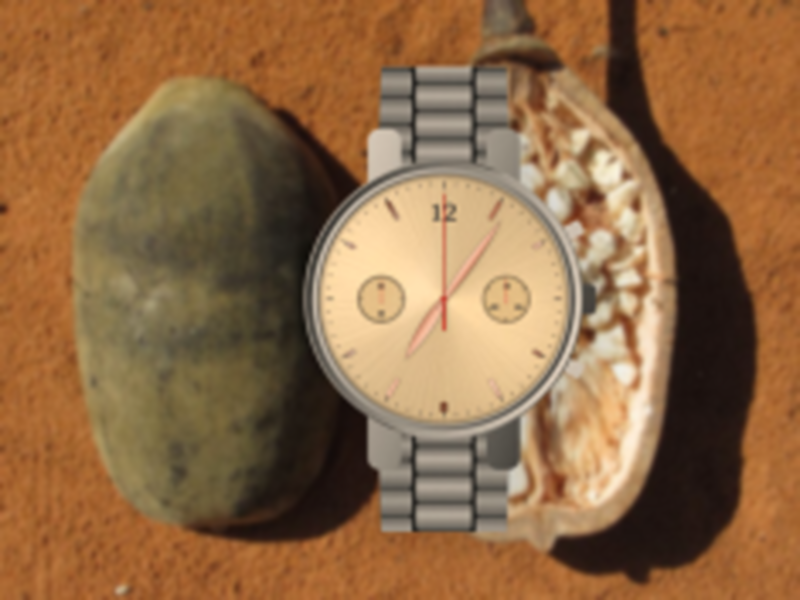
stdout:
{"hour": 7, "minute": 6}
